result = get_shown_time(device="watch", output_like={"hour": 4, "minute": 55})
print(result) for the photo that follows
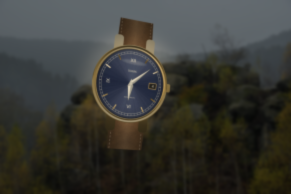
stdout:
{"hour": 6, "minute": 8}
